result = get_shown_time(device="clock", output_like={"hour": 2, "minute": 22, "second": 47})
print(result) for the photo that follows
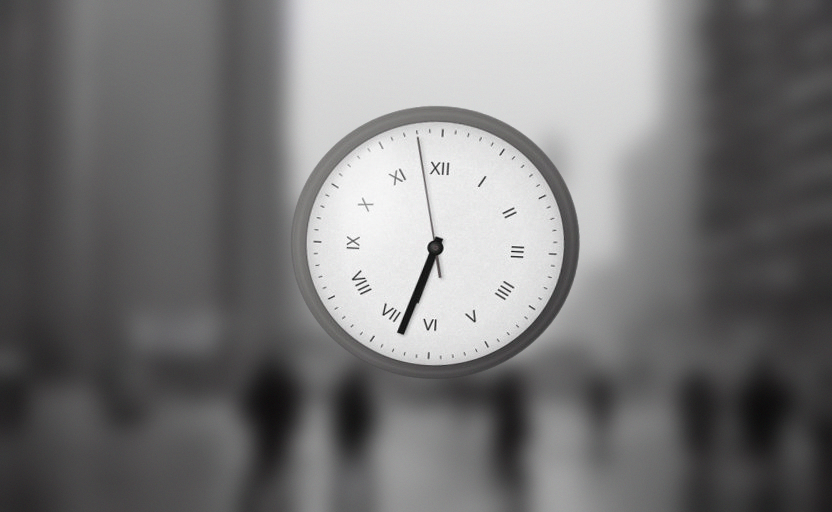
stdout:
{"hour": 6, "minute": 32, "second": 58}
